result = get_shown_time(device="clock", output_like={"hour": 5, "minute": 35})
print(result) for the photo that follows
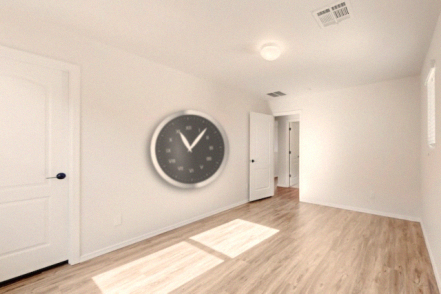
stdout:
{"hour": 11, "minute": 7}
